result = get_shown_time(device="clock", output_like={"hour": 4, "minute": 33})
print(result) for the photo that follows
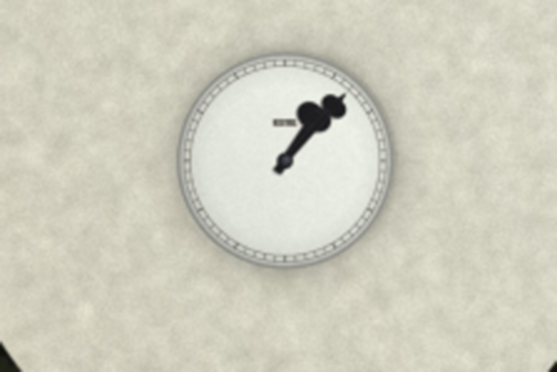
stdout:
{"hour": 1, "minute": 7}
